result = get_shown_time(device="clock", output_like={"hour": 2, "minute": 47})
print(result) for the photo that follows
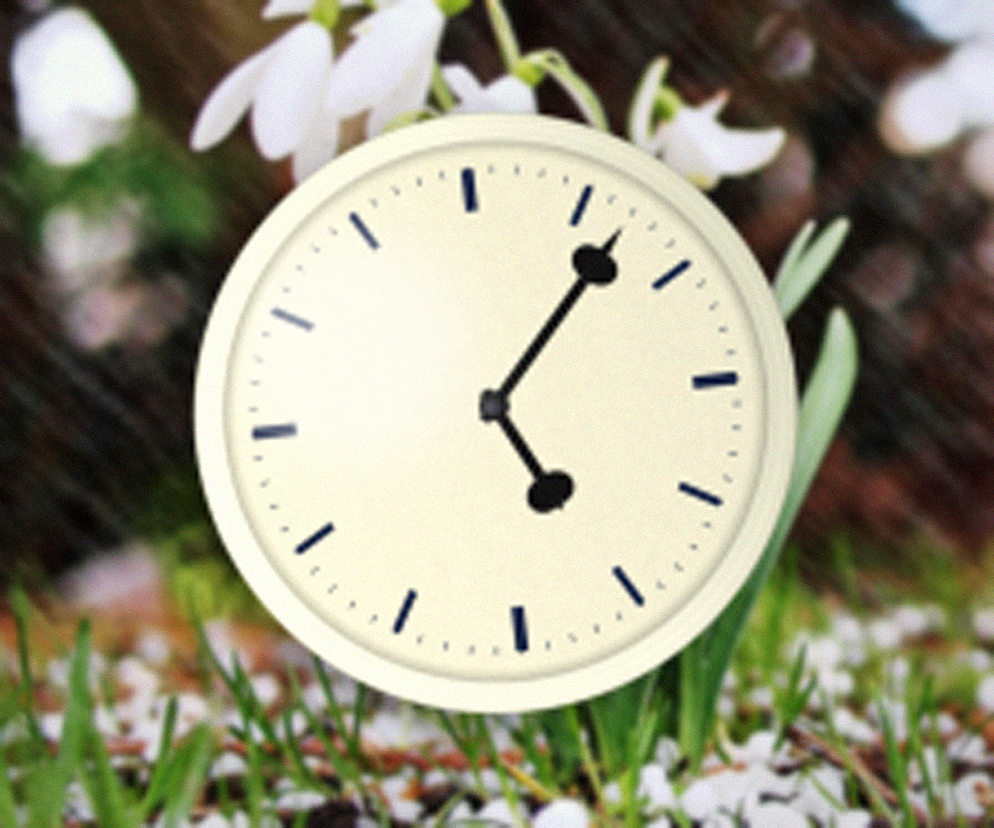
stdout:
{"hour": 5, "minute": 7}
